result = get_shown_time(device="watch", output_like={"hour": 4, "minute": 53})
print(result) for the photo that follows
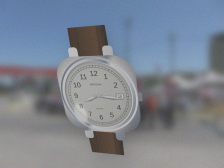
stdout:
{"hour": 8, "minute": 16}
